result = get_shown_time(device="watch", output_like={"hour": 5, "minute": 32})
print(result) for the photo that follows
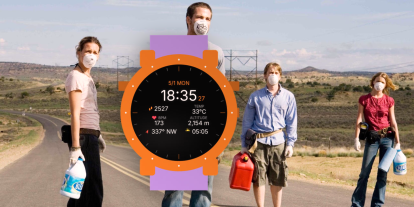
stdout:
{"hour": 18, "minute": 35}
